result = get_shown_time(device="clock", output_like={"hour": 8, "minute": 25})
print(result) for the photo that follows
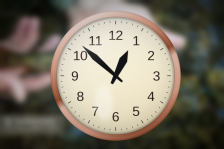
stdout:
{"hour": 12, "minute": 52}
